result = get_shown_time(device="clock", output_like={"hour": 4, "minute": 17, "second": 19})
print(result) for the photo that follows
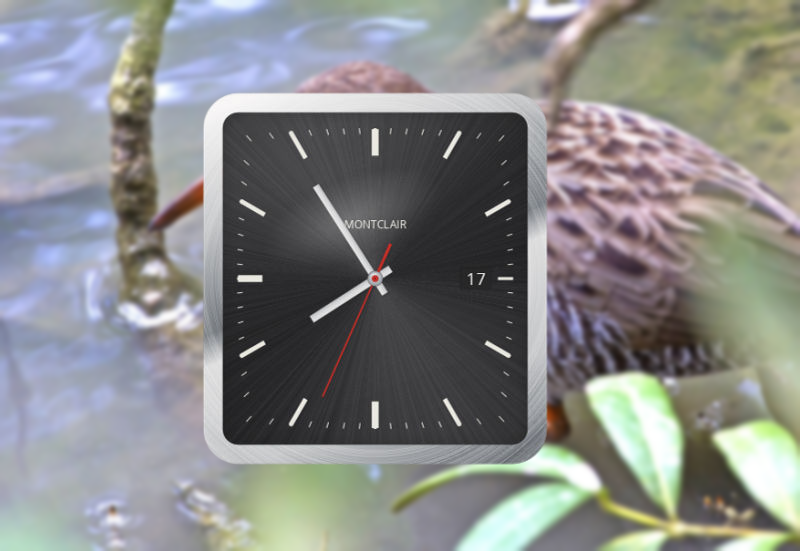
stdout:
{"hour": 7, "minute": 54, "second": 34}
